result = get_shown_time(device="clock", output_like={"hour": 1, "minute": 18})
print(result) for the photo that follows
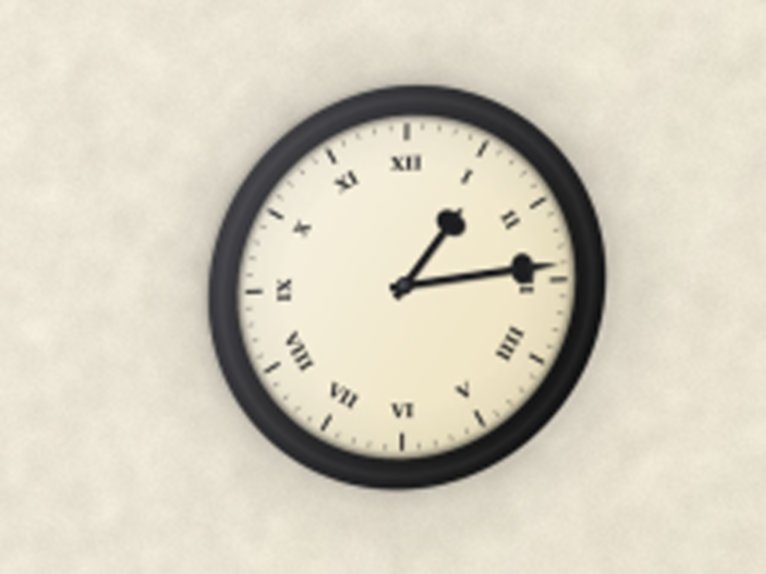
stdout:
{"hour": 1, "minute": 14}
